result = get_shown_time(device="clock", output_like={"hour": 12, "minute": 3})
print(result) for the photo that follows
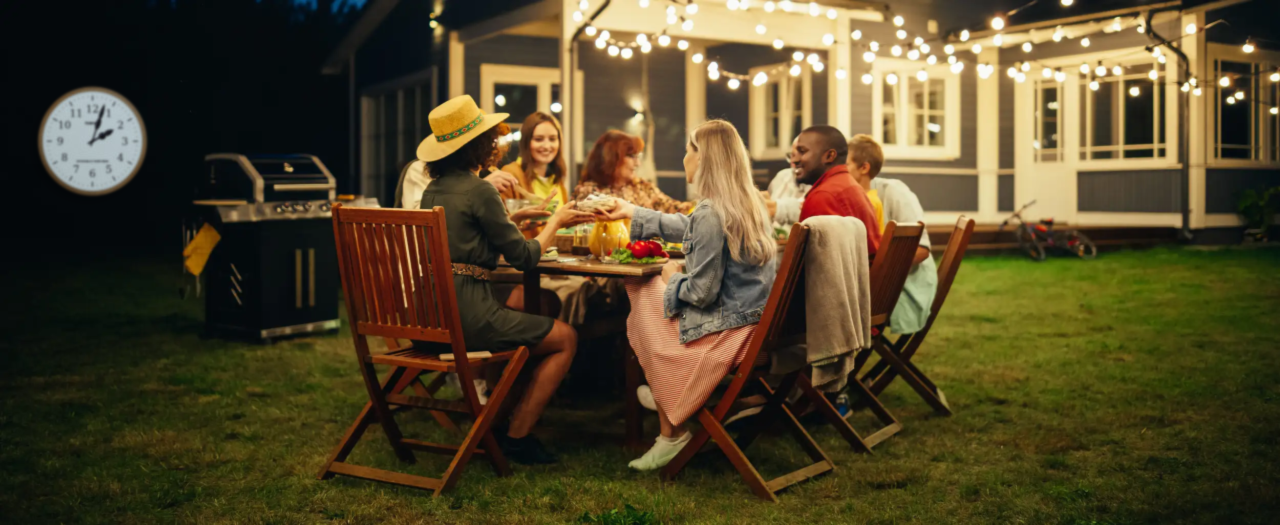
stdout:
{"hour": 2, "minute": 3}
